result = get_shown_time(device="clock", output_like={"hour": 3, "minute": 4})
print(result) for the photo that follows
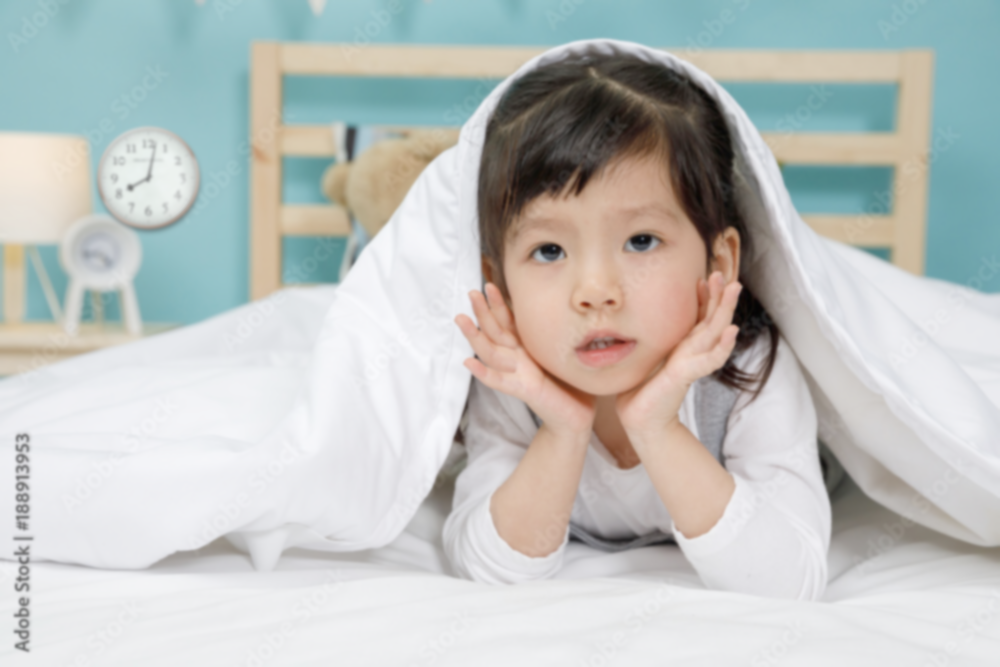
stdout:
{"hour": 8, "minute": 2}
